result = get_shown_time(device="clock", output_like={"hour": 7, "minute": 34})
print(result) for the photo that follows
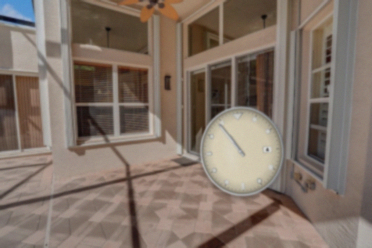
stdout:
{"hour": 10, "minute": 54}
